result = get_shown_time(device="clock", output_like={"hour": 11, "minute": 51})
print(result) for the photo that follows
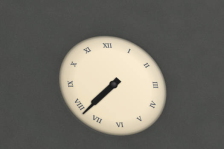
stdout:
{"hour": 7, "minute": 38}
